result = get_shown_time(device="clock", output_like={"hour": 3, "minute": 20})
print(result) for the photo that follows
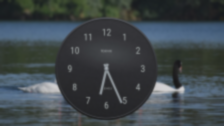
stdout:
{"hour": 6, "minute": 26}
